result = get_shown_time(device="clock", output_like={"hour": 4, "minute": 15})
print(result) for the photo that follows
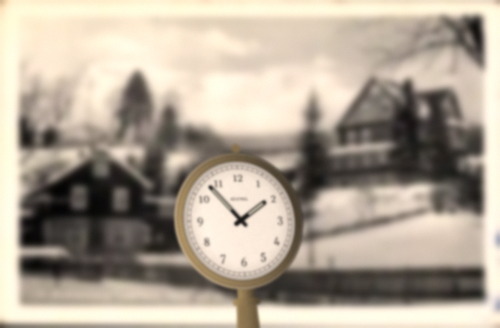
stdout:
{"hour": 1, "minute": 53}
